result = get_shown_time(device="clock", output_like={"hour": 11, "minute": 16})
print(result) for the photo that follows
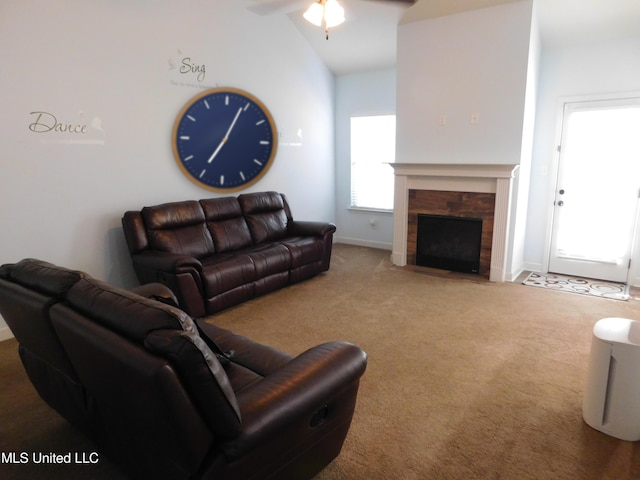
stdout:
{"hour": 7, "minute": 4}
